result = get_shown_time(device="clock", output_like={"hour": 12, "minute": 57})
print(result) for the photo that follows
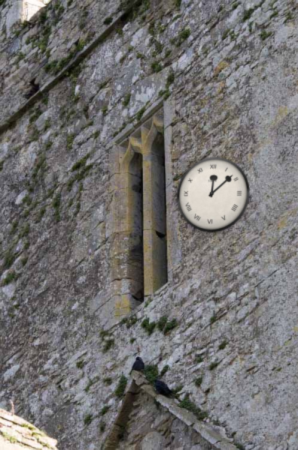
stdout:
{"hour": 12, "minute": 8}
